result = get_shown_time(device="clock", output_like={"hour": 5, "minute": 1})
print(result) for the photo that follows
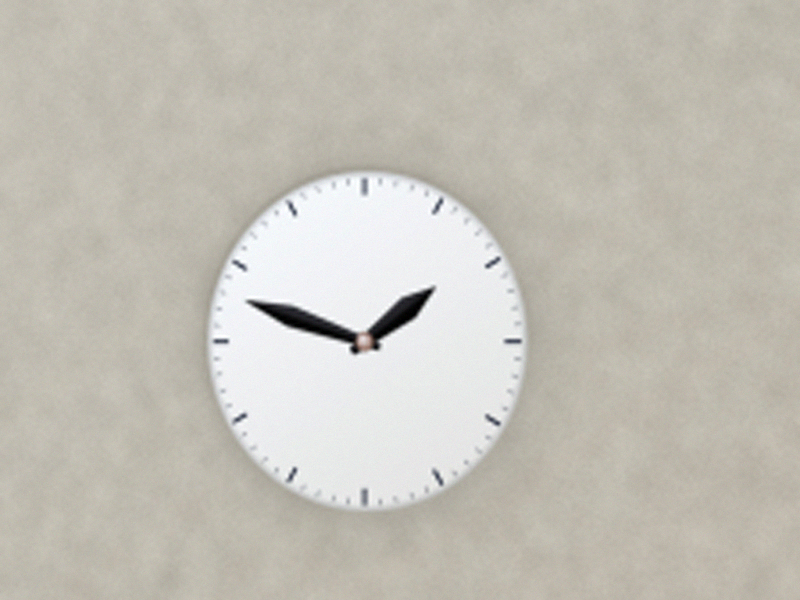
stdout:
{"hour": 1, "minute": 48}
